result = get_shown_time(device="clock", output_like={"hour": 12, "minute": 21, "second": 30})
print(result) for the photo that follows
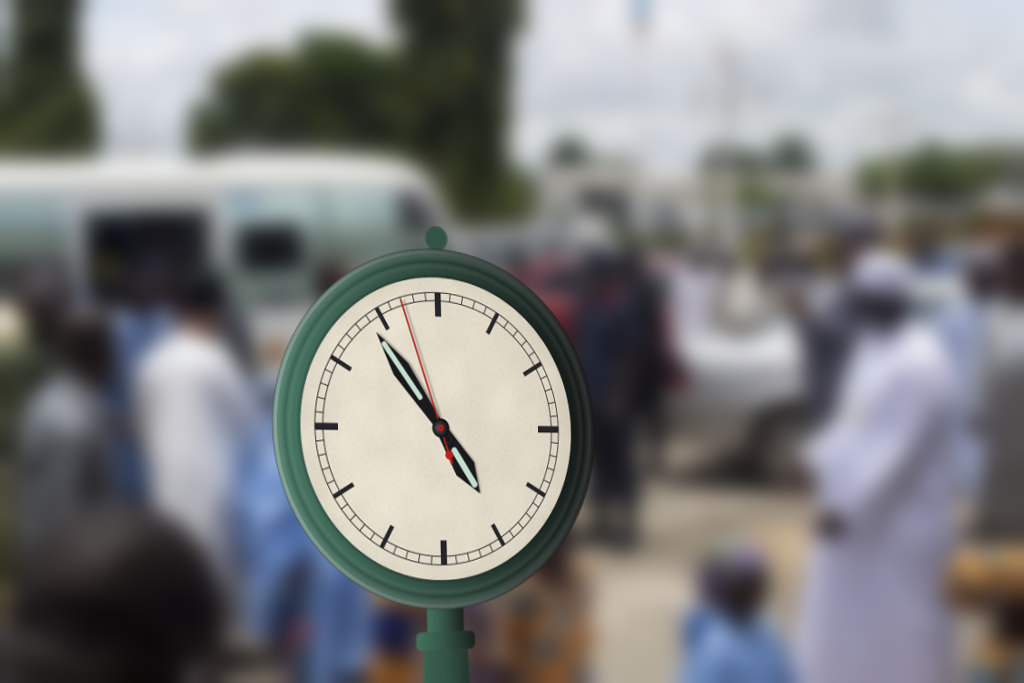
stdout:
{"hour": 4, "minute": 53, "second": 57}
